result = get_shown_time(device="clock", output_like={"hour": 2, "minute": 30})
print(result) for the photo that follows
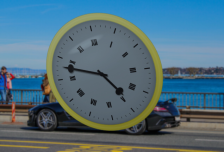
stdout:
{"hour": 4, "minute": 48}
